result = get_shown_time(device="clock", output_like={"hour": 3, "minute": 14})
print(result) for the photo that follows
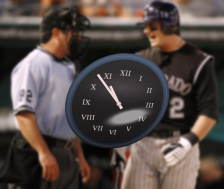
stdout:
{"hour": 10, "minute": 53}
